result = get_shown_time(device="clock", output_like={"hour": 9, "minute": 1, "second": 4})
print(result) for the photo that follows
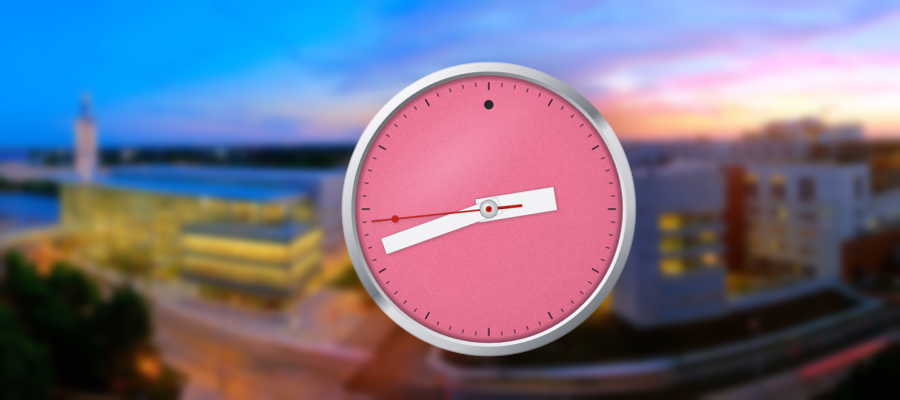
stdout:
{"hour": 2, "minute": 41, "second": 44}
